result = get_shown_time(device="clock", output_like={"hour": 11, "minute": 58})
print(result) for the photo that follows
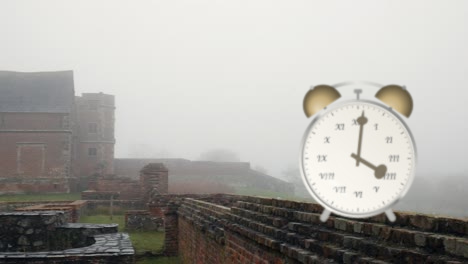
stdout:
{"hour": 4, "minute": 1}
